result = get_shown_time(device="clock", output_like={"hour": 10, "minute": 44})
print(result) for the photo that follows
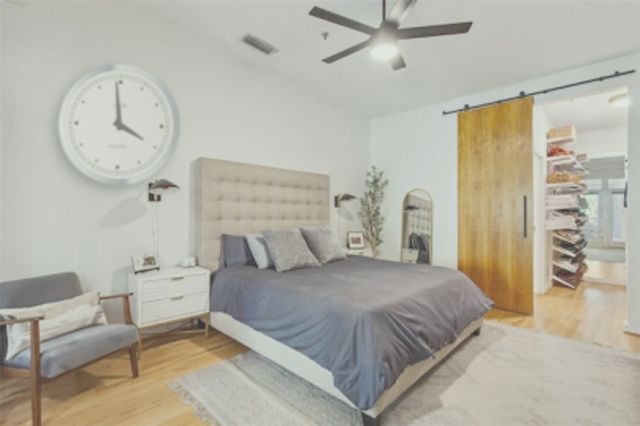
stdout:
{"hour": 3, "minute": 59}
